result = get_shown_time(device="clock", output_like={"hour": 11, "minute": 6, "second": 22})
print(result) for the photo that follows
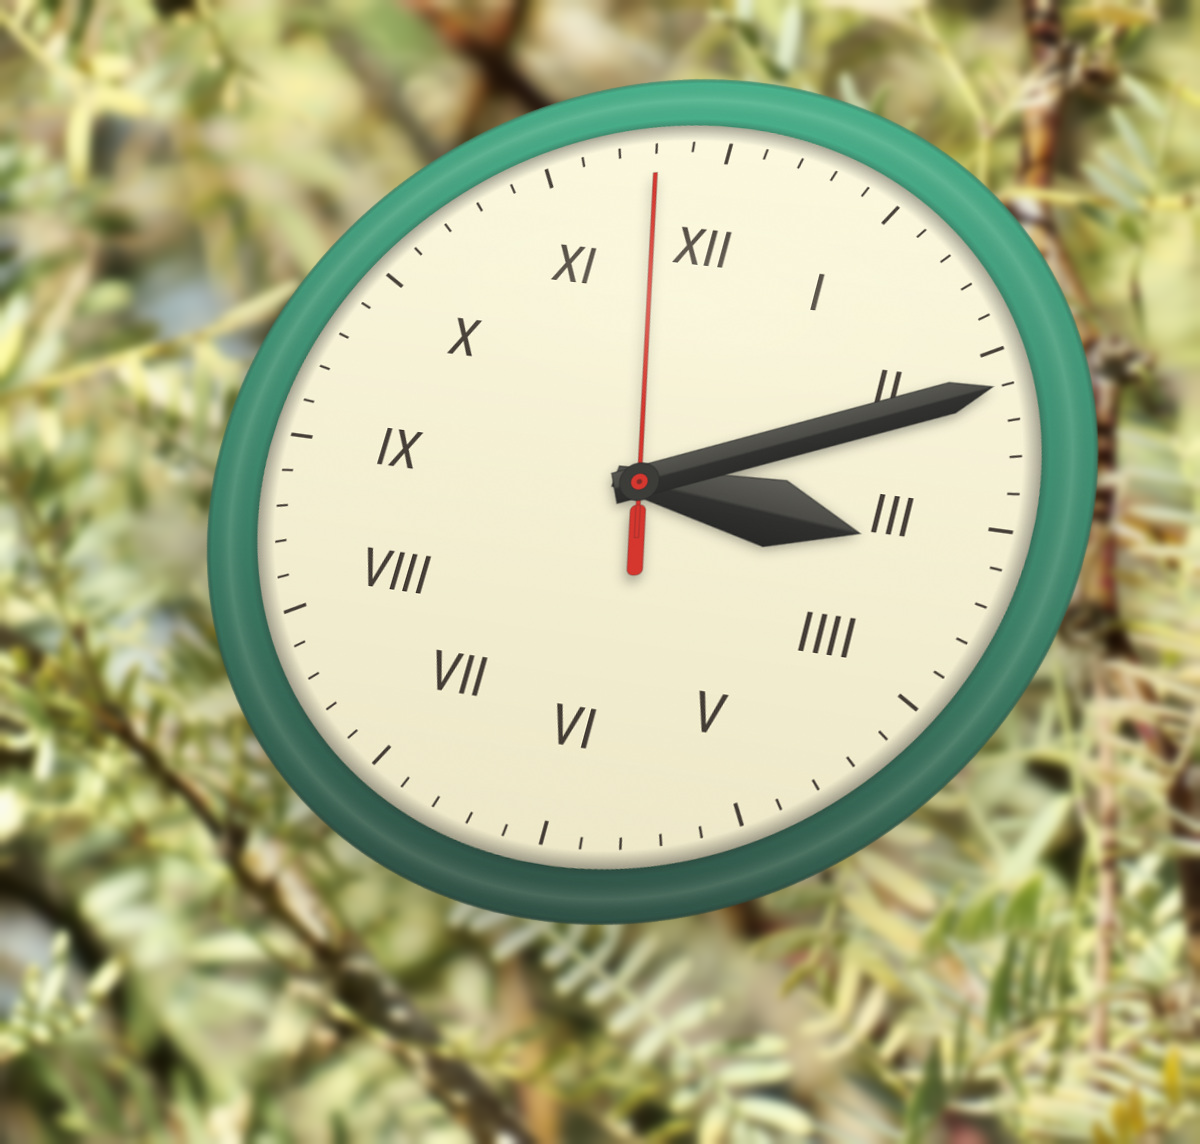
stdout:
{"hour": 3, "minute": 10, "second": 58}
